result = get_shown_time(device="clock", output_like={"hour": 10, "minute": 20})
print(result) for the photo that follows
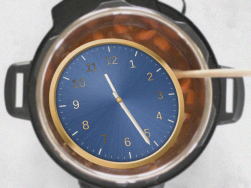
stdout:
{"hour": 11, "minute": 26}
